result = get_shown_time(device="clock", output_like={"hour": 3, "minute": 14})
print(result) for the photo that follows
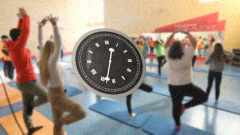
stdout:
{"hour": 12, "minute": 33}
